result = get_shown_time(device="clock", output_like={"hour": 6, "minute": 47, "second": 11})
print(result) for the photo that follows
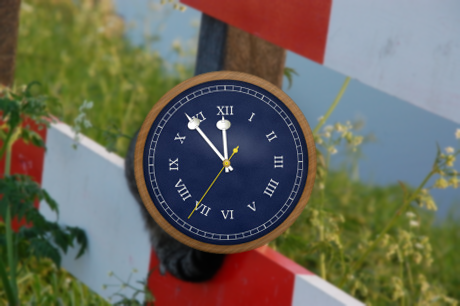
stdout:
{"hour": 11, "minute": 53, "second": 36}
